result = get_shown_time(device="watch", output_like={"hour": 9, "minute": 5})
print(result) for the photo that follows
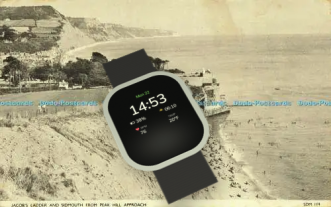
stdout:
{"hour": 14, "minute": 53}
